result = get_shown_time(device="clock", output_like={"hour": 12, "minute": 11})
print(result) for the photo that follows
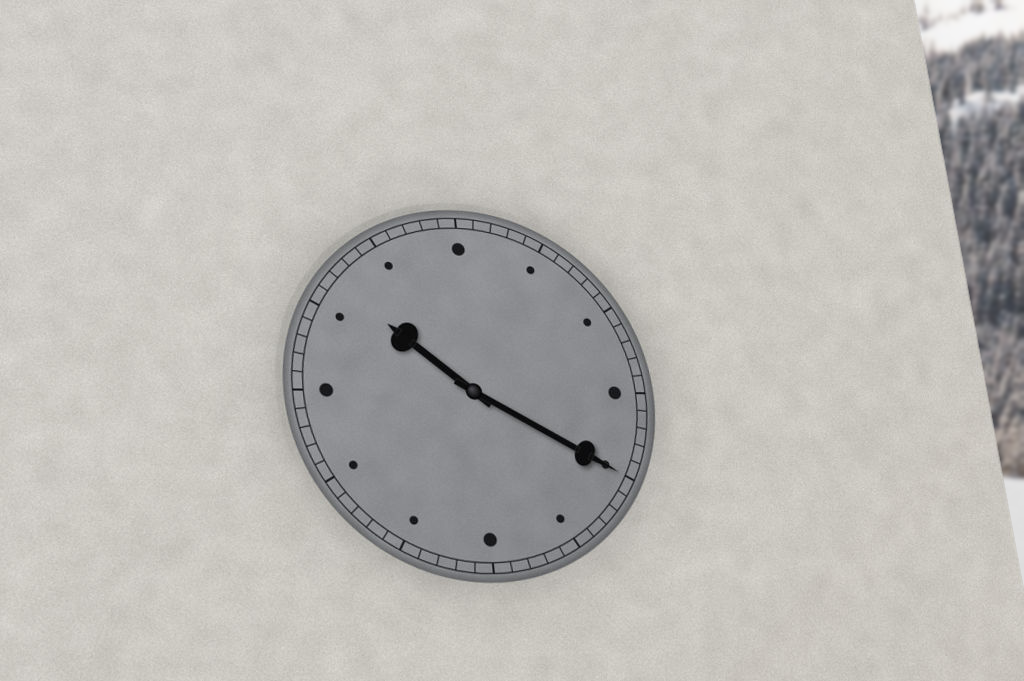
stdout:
{"hour": 10, "minute": 20}
